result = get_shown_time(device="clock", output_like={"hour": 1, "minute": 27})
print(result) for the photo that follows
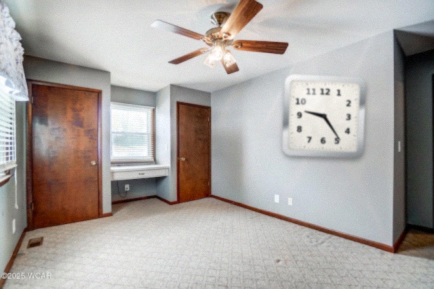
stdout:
{"hour": 9, "minute": 24}
